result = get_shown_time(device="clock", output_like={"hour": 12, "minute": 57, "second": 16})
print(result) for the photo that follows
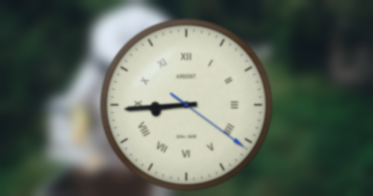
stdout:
{"hour": 8, "minute": 44, "second": 21}
